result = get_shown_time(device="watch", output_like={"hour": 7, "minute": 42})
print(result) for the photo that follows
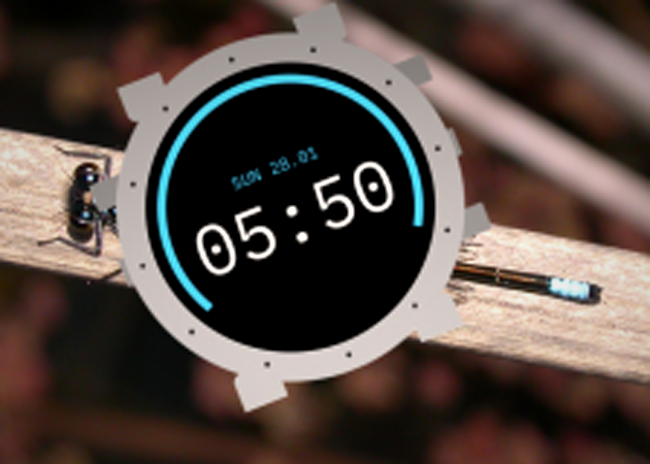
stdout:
{"hour": 5, "minute": 50}
